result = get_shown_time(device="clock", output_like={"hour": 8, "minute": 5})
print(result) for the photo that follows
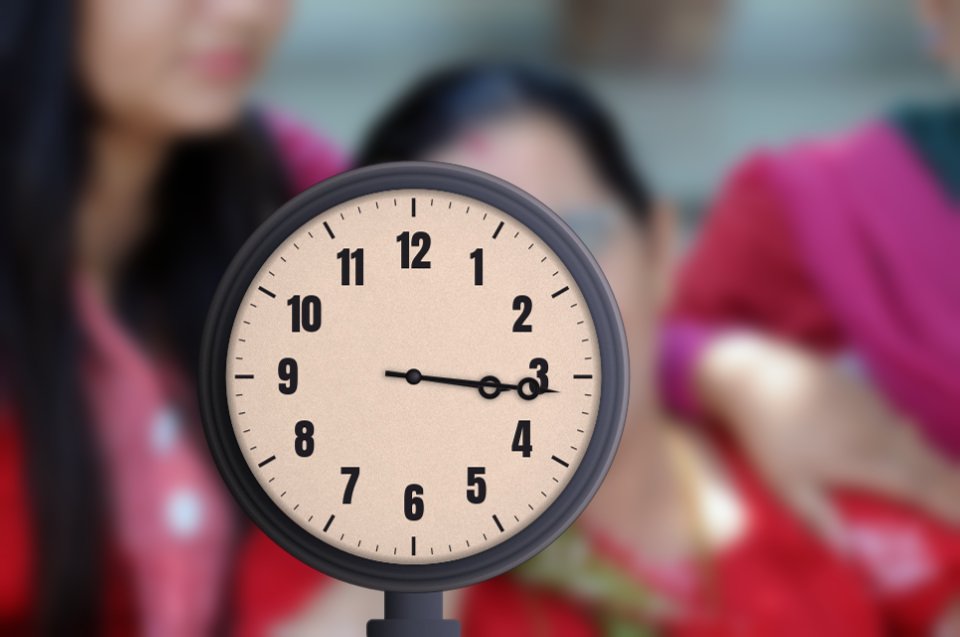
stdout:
{"hour": 3, "minute": 16}
